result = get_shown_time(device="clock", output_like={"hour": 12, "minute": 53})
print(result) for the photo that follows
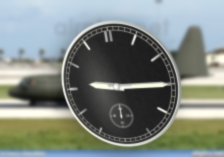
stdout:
{"hour": 9, "minute": 15}
